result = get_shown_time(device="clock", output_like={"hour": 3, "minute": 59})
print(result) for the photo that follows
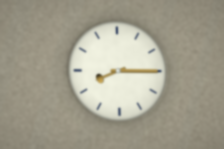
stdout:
{"hour": 8, "minute": 15}
